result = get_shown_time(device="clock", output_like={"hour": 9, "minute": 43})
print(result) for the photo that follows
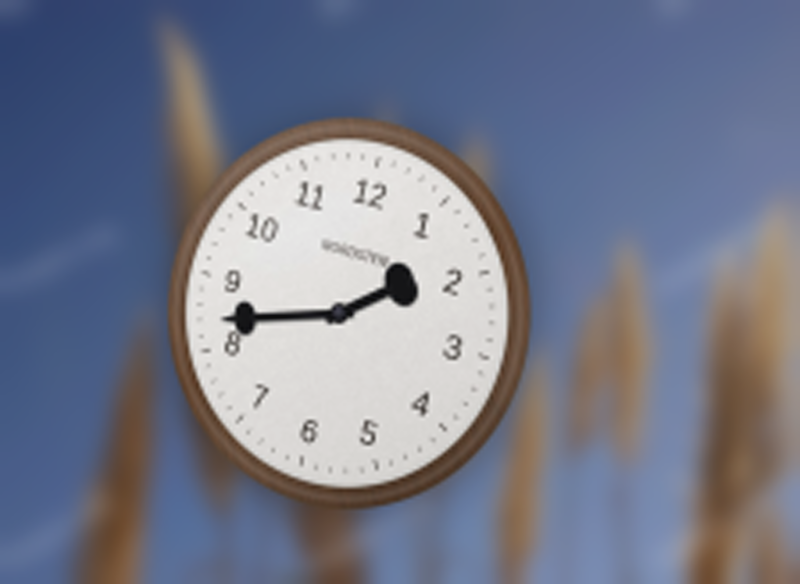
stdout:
{"hour": 1, "minute": 42}
